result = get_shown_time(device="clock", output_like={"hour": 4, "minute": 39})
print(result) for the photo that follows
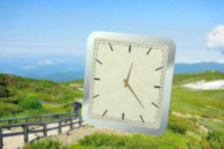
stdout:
{"hour": 12, "minute": 23}
